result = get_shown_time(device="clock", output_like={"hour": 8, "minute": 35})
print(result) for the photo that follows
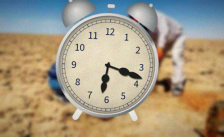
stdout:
{"hour": 6, "minute": 18}
